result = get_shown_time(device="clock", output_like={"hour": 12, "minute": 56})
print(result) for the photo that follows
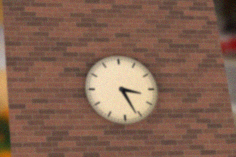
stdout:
{"hour": 3, "minute": 26}
